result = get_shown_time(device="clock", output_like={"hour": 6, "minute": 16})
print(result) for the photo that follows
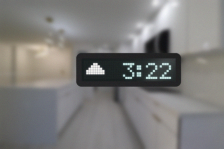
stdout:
{"hour": 3, "minute": 22}
